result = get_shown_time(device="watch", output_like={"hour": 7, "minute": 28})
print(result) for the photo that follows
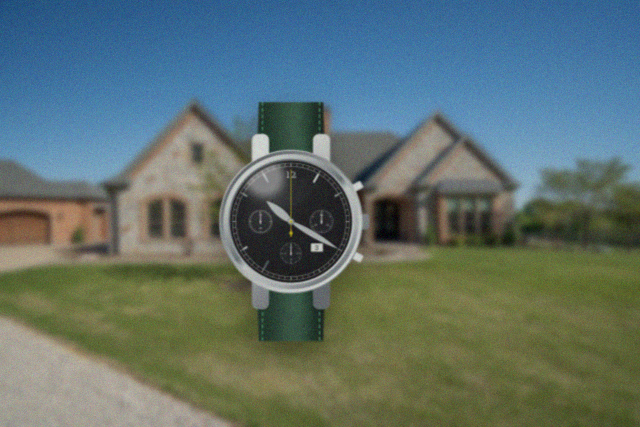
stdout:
{"hour": 10, "minute": 20}
